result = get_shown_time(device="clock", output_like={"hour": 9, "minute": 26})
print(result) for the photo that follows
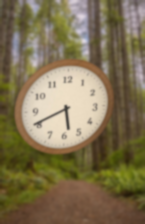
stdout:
{"hour": 5, "minute": 41}
